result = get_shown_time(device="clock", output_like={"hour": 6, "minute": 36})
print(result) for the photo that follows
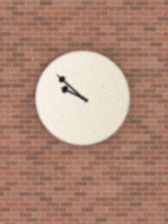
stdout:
{"hour": 9, "minute": 52}
